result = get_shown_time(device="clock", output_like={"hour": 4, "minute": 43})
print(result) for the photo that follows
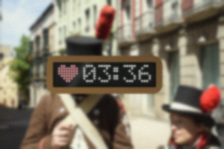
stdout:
{"hour": 3, "minute": 36}
